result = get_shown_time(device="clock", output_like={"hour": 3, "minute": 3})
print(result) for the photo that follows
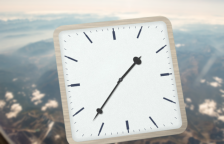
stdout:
{"hour": 1, "minute": 37}
